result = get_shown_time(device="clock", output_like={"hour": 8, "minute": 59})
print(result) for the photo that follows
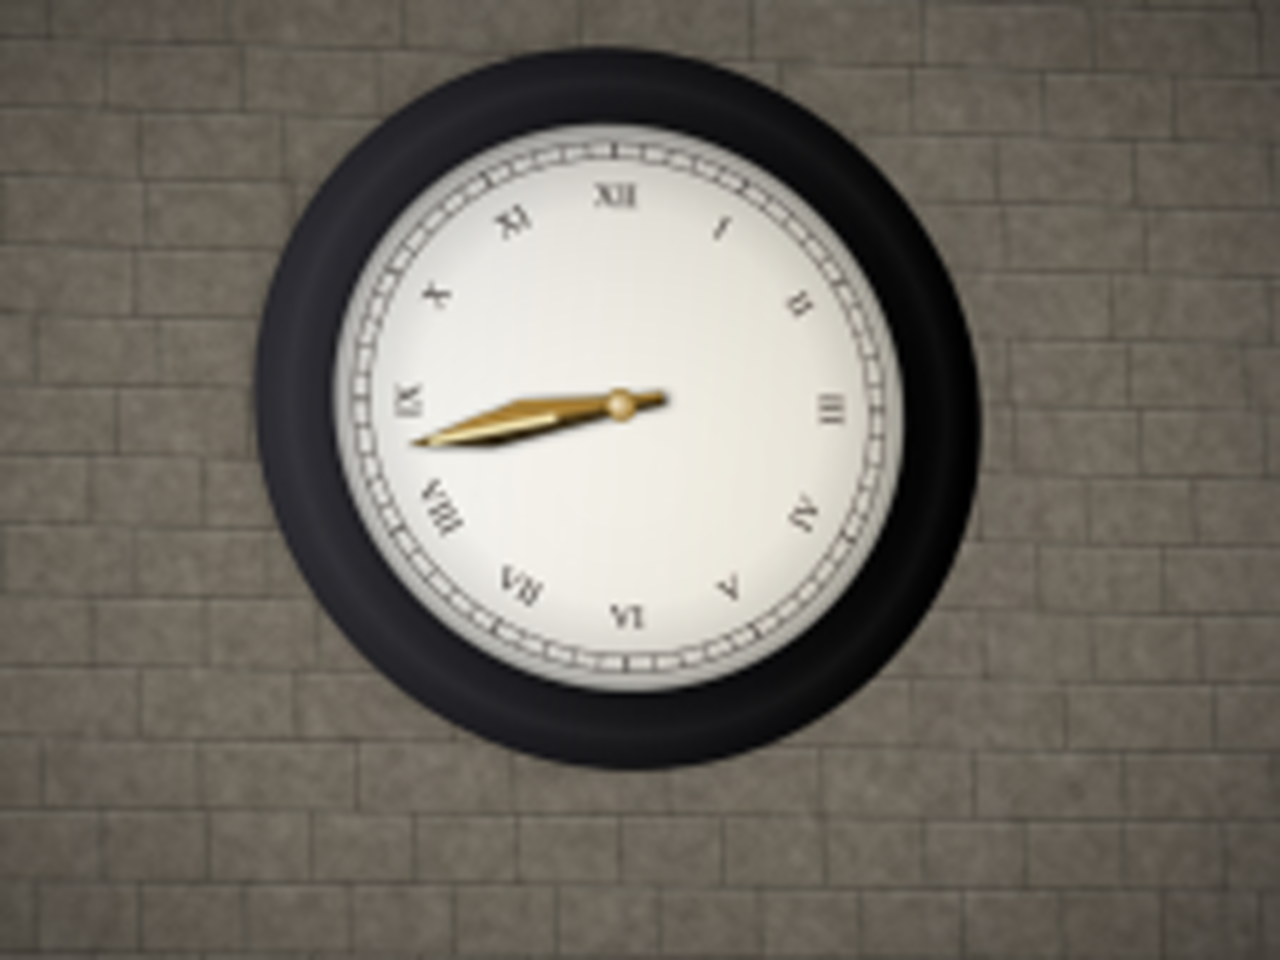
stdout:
{"hour": 8, "minute": 43}
